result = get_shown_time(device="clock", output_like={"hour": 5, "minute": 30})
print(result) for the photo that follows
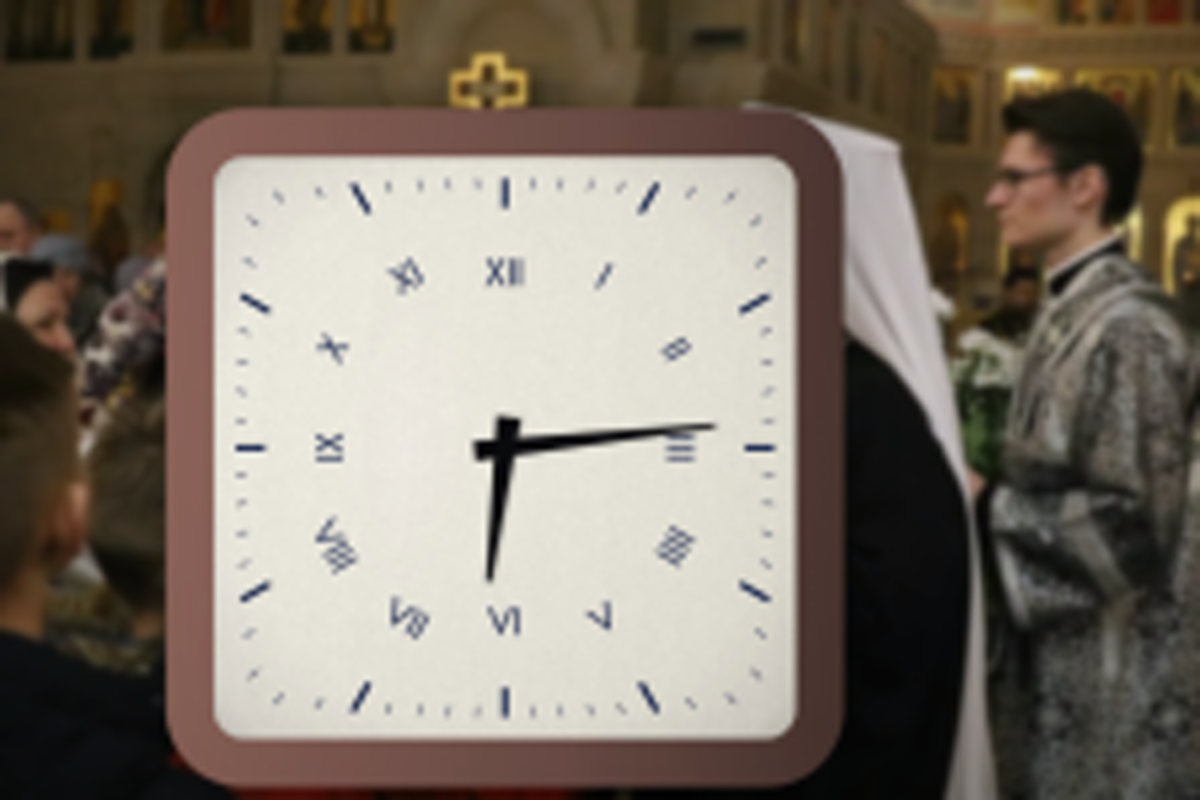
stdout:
{"hour": 6, "minute": 14}
